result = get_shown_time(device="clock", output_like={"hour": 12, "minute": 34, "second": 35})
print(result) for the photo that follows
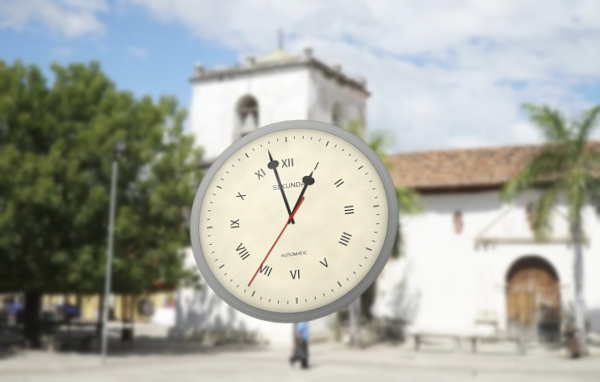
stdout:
{"hour": 12, "minute": 57, "second": 36}
